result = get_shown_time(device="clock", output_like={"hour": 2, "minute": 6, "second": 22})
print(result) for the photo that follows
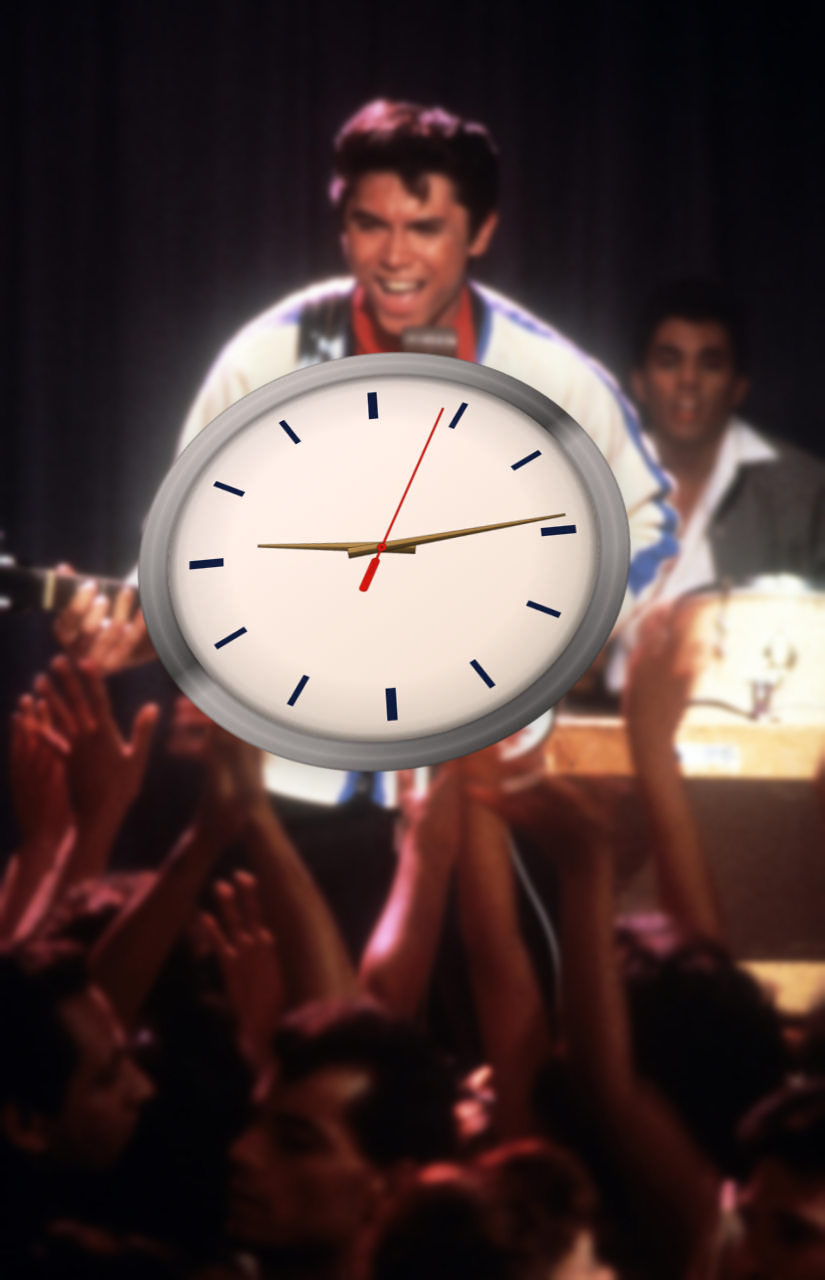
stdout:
{"hour": 9, "minute": 14, "second": 4}
